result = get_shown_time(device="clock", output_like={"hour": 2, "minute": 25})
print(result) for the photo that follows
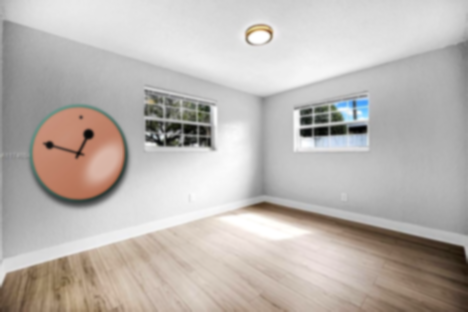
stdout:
{"hour": 12, "minute": 47}
